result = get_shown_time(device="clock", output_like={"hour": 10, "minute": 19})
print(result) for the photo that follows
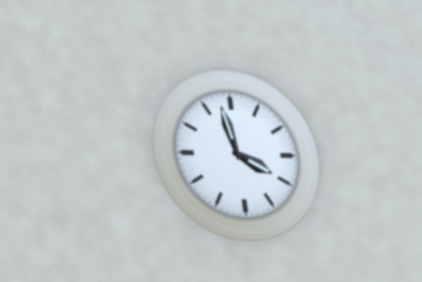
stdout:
{"hour": 3, "minute": 58}
